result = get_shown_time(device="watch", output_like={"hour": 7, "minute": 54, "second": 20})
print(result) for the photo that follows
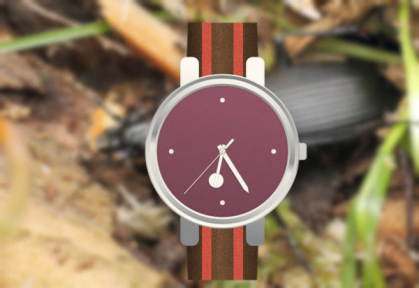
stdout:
{"hour": 6, "minute": 24, "second": 37}
